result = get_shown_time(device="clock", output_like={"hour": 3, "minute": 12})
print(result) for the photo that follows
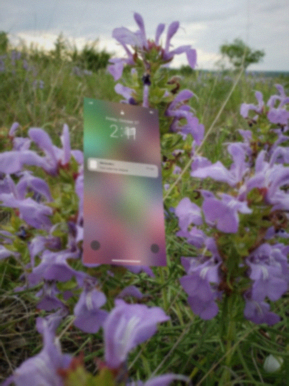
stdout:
{"hour": 2, "minute": 11}
